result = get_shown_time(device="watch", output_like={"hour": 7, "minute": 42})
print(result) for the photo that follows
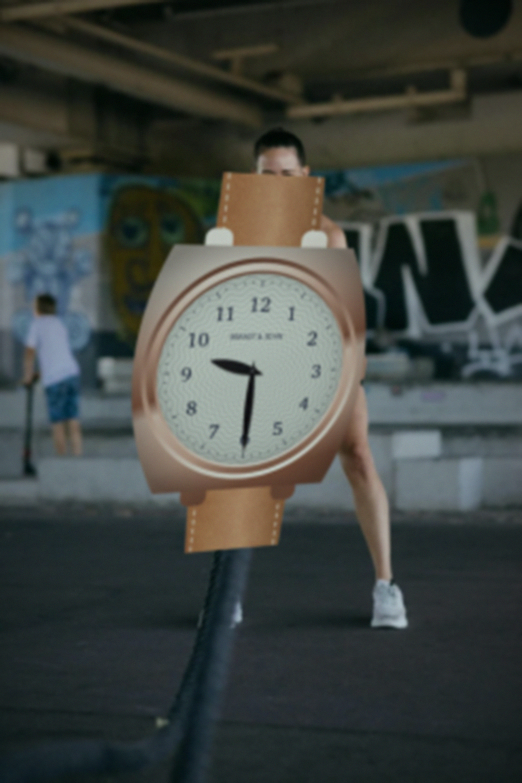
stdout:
{"hour": 9, "minute": 30}
